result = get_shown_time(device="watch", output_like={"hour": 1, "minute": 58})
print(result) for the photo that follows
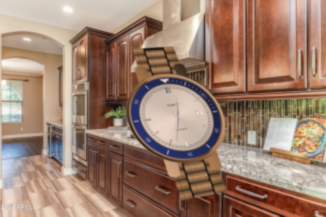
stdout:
{"hour": 12, "minute": 33}
